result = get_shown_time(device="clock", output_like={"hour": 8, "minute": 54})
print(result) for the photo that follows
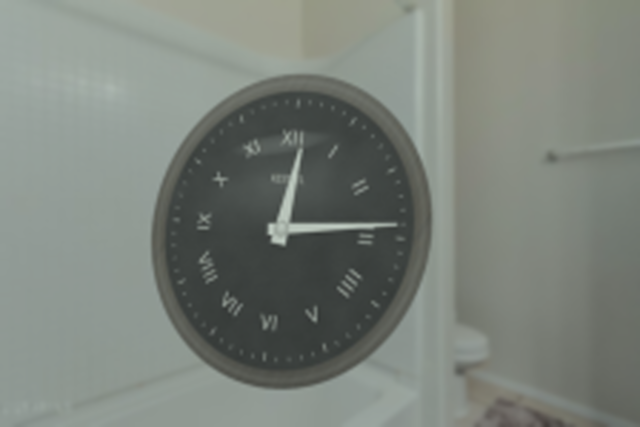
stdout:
{"hour": 12, "minute": 14}
